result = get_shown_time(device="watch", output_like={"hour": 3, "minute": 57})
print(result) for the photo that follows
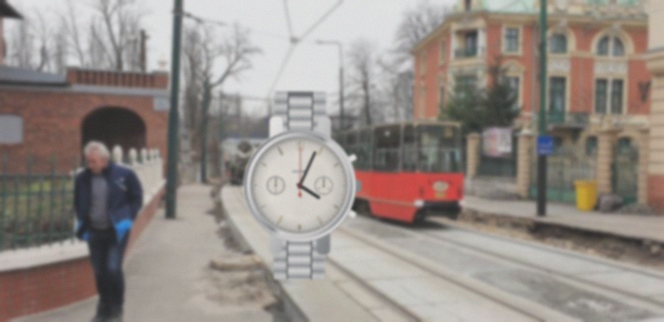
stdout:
{"hour": 4, "minute": 4}
